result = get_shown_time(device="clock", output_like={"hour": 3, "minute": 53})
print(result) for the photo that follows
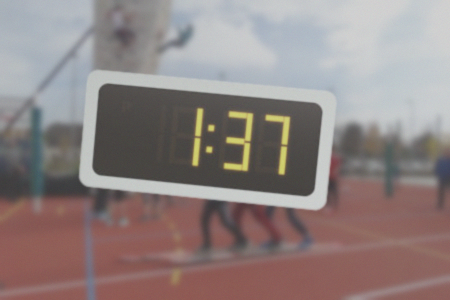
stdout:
{"hour": 1, "minute": 37}
